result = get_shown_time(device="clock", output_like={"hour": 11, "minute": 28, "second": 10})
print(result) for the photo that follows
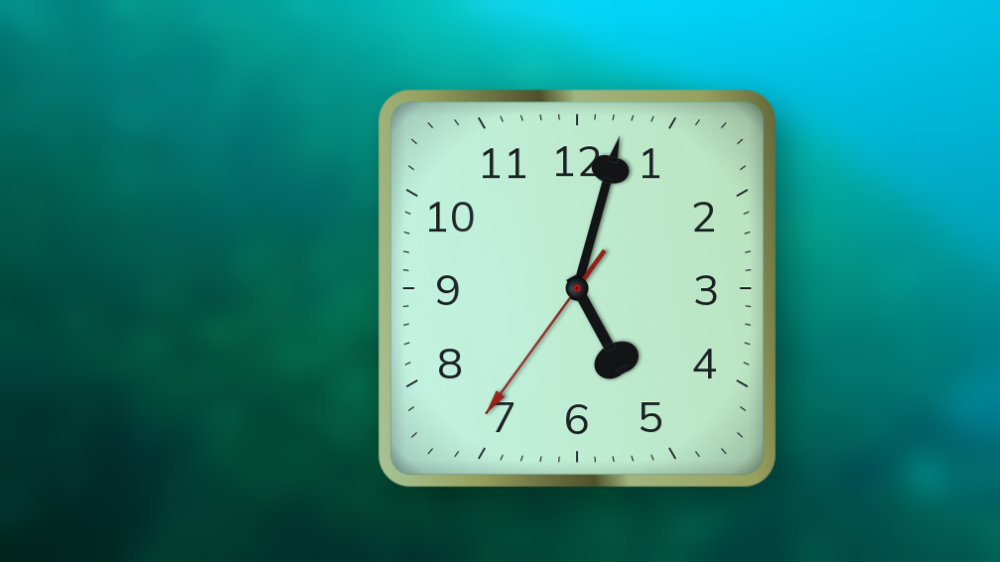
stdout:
{"hour": 5, "minute": 2, "second": 36}
